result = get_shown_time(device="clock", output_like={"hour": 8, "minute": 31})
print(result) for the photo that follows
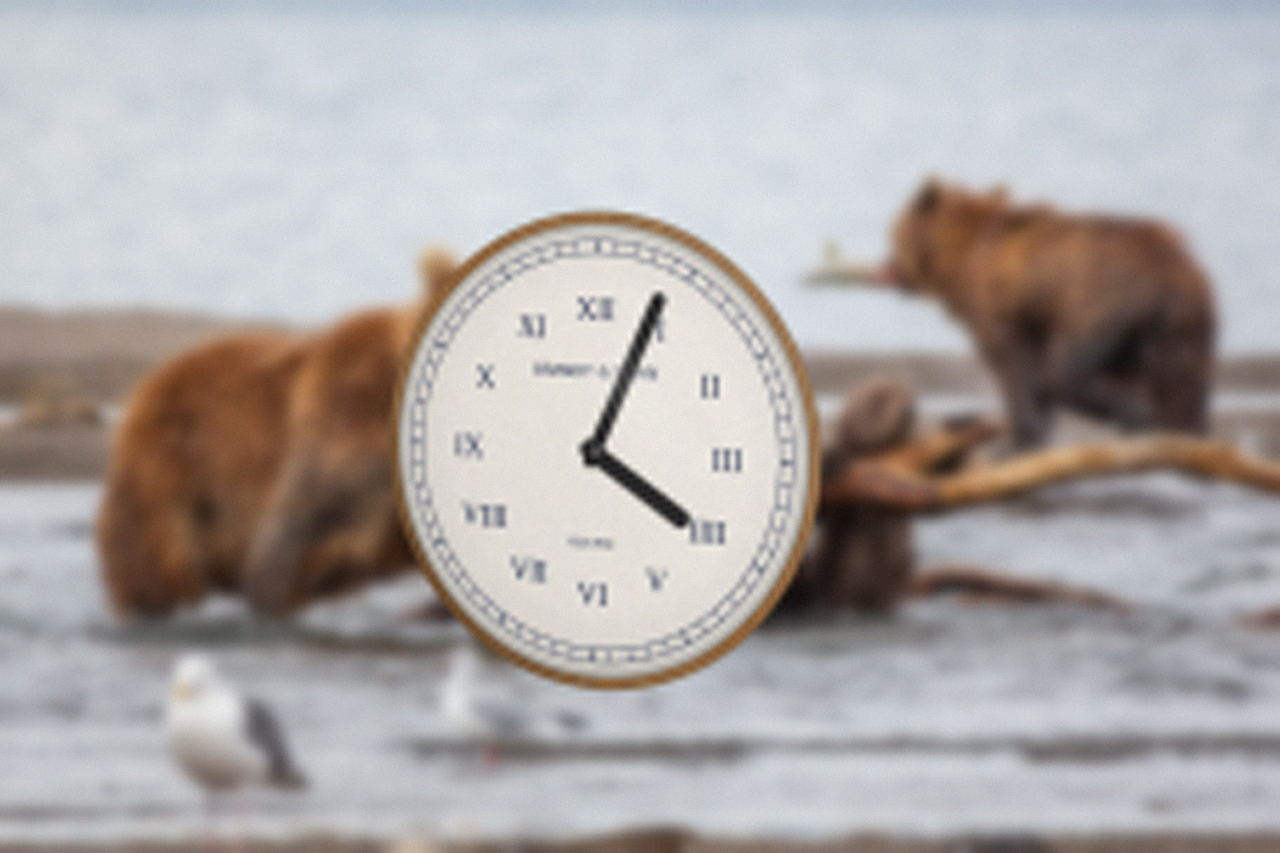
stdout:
{"hour": 4, "minute": 4}
